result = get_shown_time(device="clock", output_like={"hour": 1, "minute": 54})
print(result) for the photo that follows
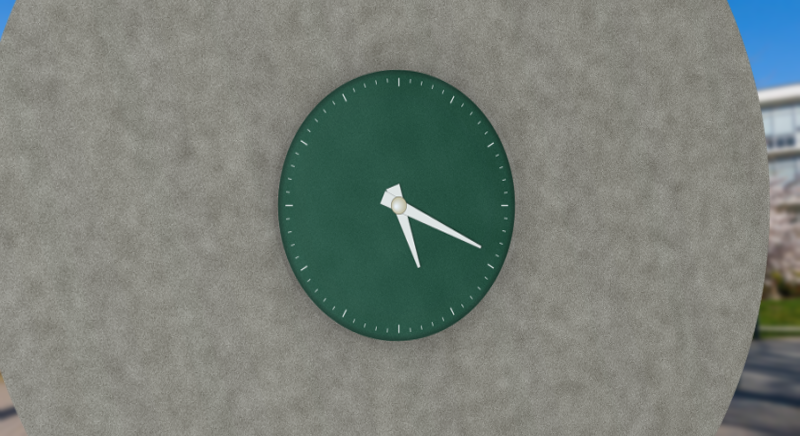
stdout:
{"hour": 5, "minute": 19}
